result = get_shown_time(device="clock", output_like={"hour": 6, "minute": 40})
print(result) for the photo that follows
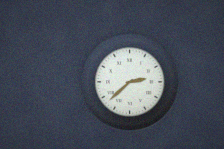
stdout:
{"hour": 2, "minute": 38}
